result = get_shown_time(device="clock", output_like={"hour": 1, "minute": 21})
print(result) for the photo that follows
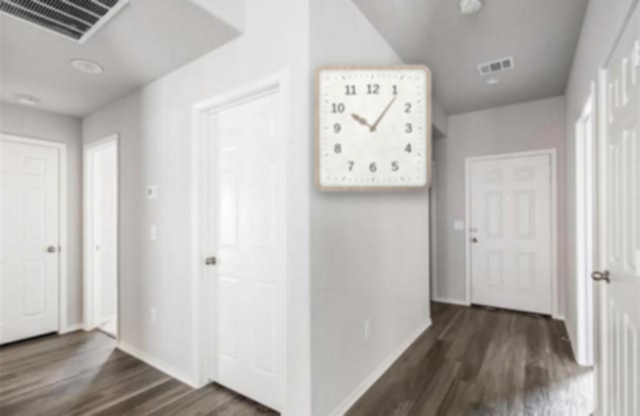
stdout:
{"hour": 10, "minute": 6}
